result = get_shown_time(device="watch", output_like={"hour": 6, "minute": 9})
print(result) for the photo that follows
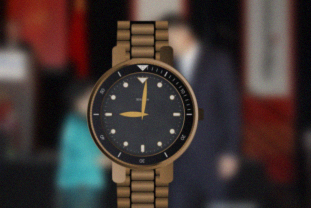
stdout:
{"hour": 9, "minute": 1}
